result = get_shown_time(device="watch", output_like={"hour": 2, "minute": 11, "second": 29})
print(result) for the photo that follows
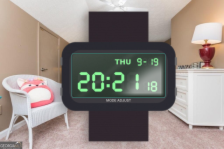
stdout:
{"hour": 20, "minute": 21, "second": 18}
